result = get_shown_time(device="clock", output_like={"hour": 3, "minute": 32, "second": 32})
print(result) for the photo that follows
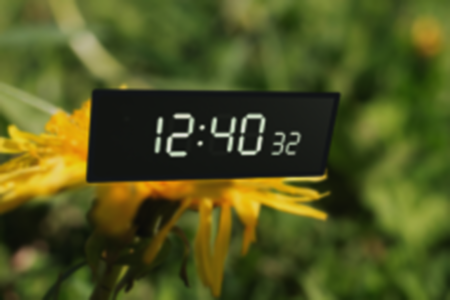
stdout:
{"hour": 12, "minute": 40, "second": 32}
